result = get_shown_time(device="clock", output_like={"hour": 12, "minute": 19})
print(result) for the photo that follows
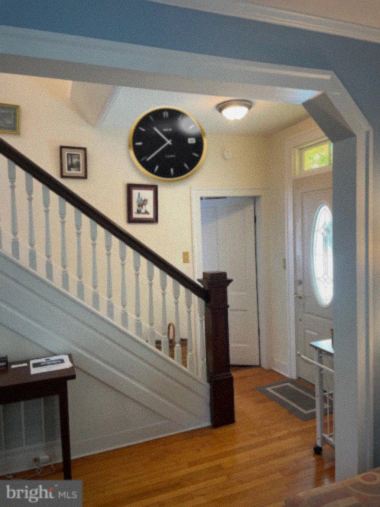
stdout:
{"hour": 10, "minute": 39}
